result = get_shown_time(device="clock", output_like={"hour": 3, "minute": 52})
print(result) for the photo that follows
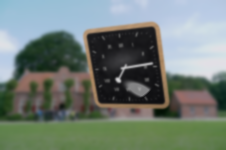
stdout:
{"hour": 7, "minute": 14}
